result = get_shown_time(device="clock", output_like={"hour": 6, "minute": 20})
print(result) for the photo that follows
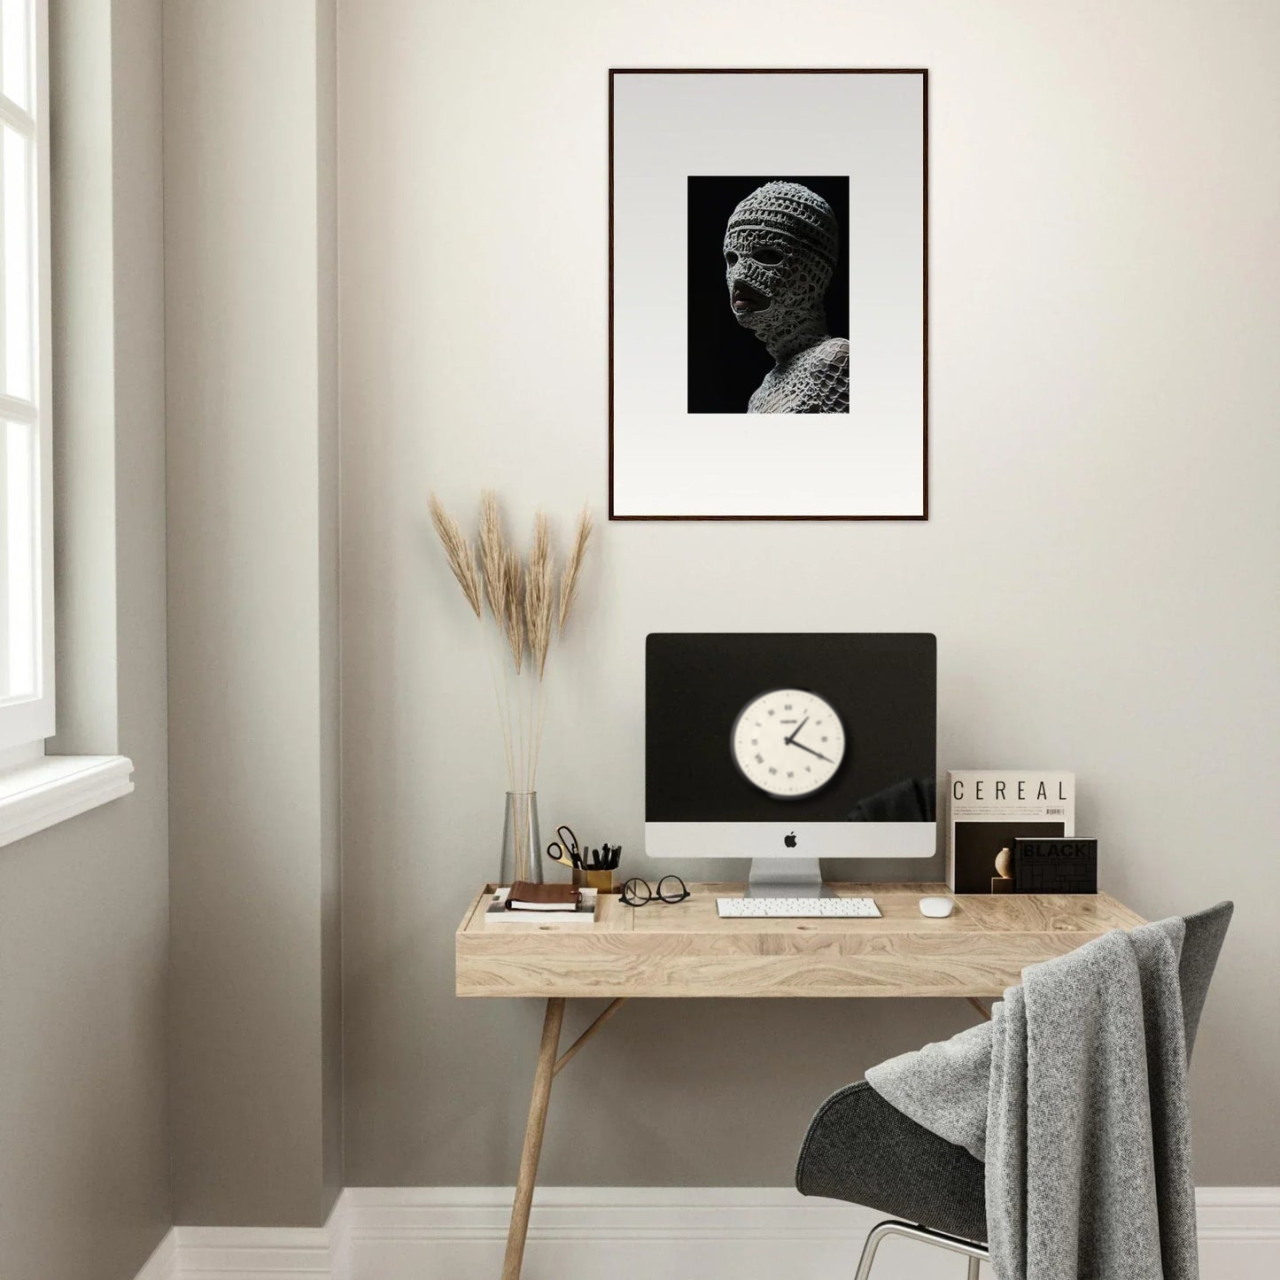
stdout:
{"hour": 1, "minute": 20}
